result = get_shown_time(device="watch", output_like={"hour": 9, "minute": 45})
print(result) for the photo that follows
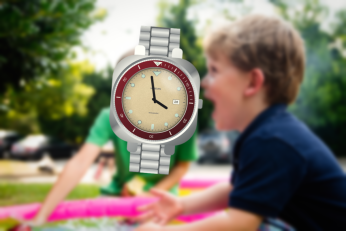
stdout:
{"hour": 3, "minute": 58}
